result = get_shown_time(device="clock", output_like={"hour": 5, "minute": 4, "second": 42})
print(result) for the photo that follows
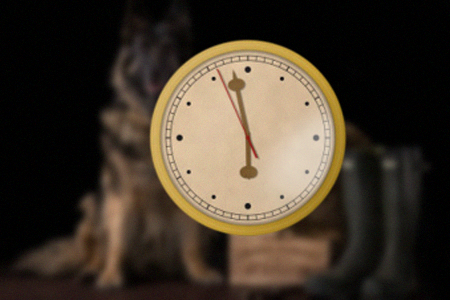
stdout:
{"hour": 5, "minute": 57, "second": 56}
